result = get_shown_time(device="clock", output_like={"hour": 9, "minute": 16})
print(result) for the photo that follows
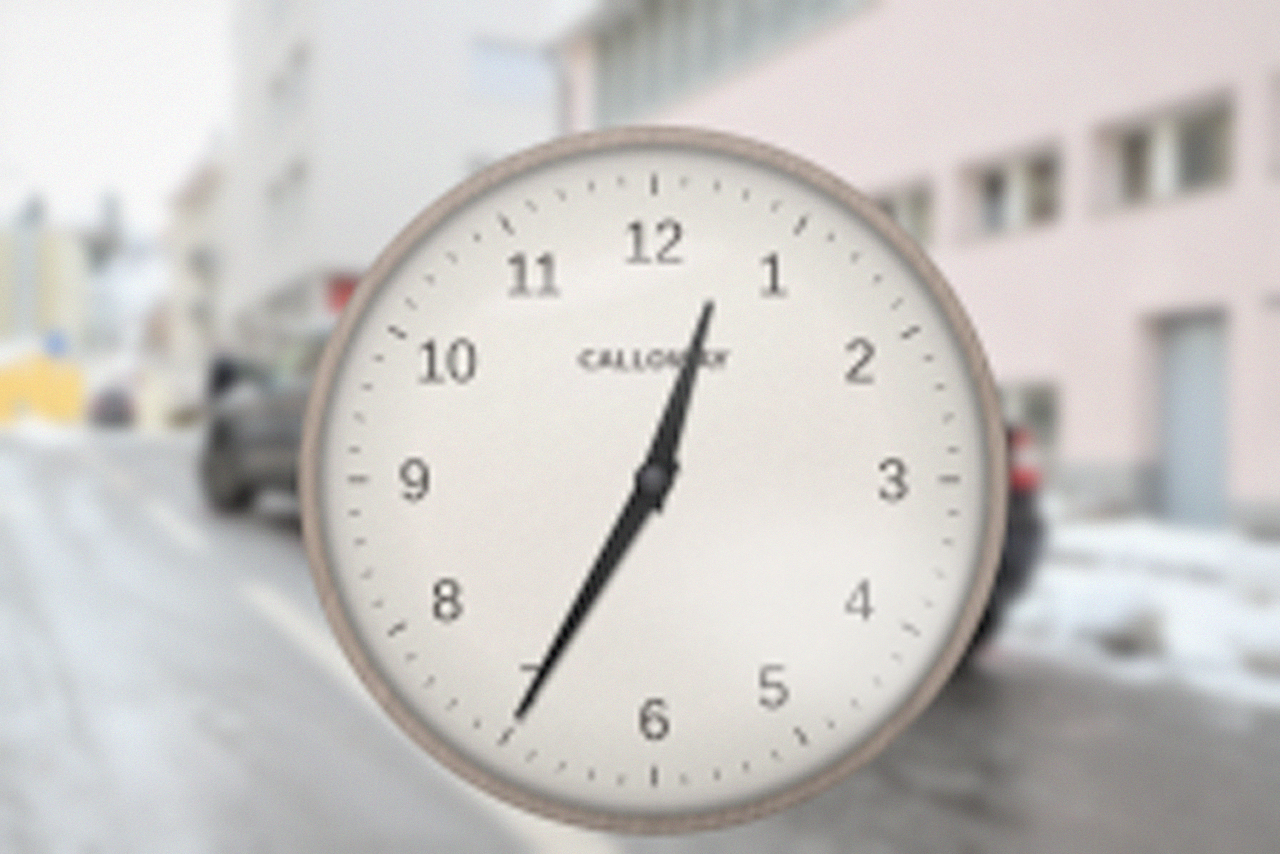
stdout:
{"hour": 12, "minute": 35}
